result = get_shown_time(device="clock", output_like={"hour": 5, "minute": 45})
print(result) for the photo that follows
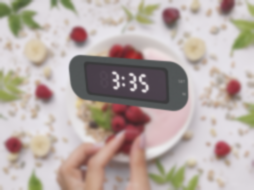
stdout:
{"hour": 3, "minute": 35}
